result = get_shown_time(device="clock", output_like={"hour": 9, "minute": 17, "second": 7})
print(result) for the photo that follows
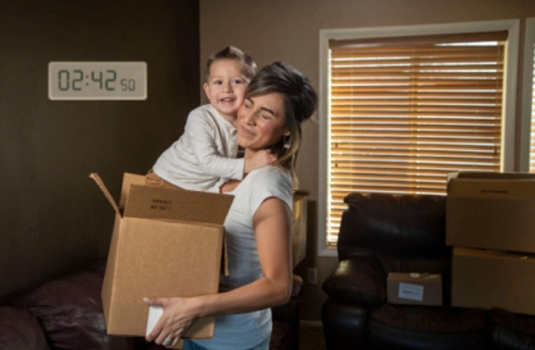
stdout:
{"hour": 2, "minute": 42, "second": 50}
